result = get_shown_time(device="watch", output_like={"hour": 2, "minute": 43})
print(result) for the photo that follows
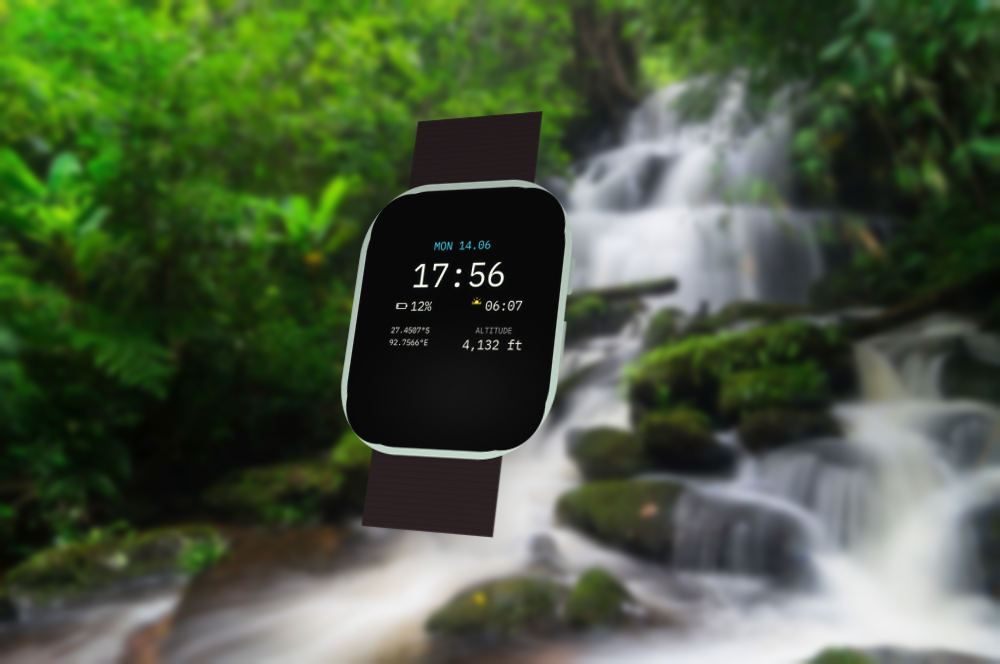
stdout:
{"hour": 17, "minute": 56}
